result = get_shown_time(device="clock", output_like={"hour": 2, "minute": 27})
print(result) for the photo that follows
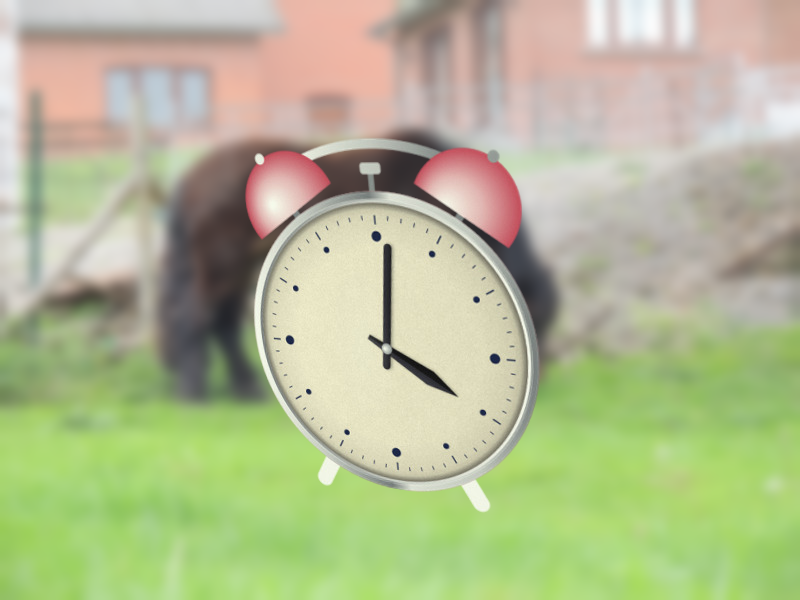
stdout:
{"hour": 4, "minute": 1}
